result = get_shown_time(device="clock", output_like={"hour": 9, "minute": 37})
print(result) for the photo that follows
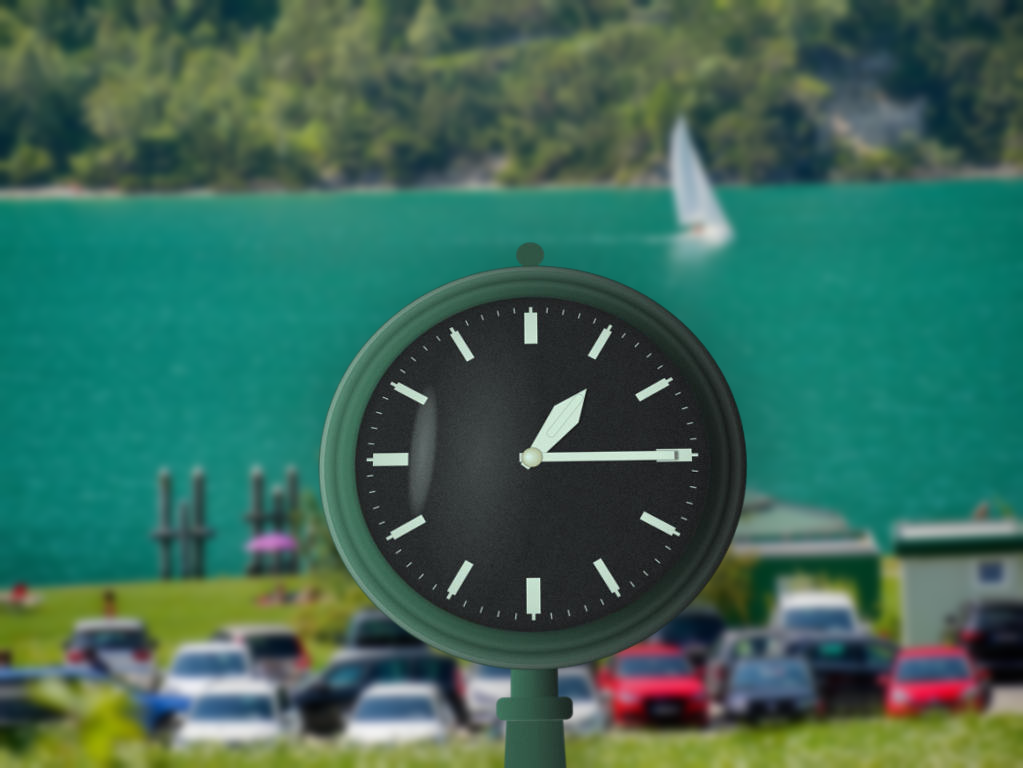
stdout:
{"hour": 1, "minute": 15}
